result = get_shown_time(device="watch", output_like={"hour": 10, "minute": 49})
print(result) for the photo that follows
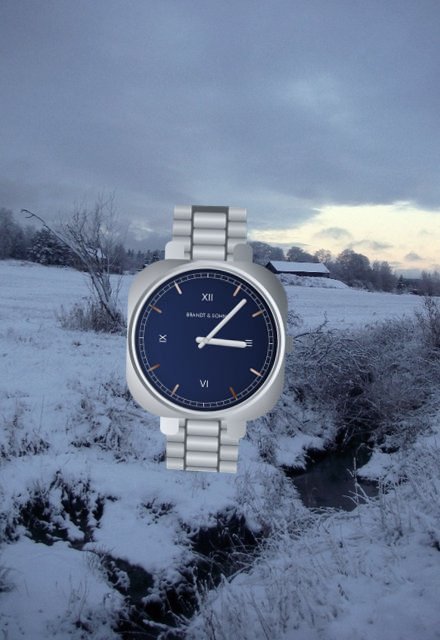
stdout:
{"hour": 3, "minute": 7}
